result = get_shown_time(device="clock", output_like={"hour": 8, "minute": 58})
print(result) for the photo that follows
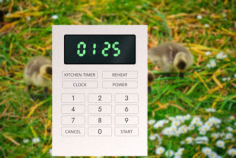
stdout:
{"hour": 1, "minute": 25}
